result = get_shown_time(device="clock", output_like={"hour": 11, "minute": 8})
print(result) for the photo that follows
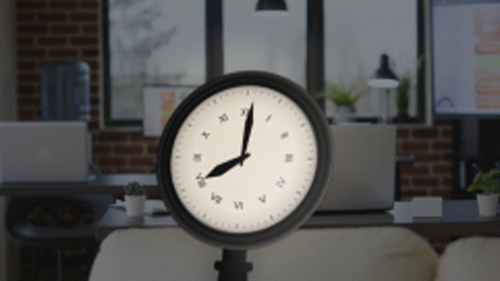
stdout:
{"hour": 8, "minute": 1}
